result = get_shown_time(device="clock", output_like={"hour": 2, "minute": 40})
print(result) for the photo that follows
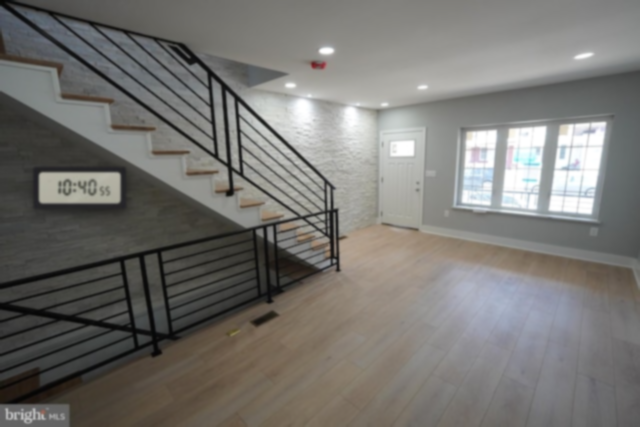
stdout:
{"hour": 10, "minute": 40}
